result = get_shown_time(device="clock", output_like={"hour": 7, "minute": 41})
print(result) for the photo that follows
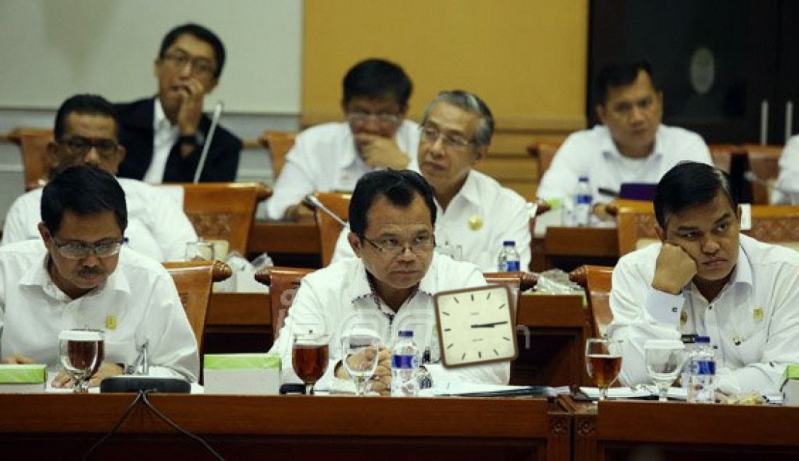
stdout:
{"hour": 3, "minute": 15}
